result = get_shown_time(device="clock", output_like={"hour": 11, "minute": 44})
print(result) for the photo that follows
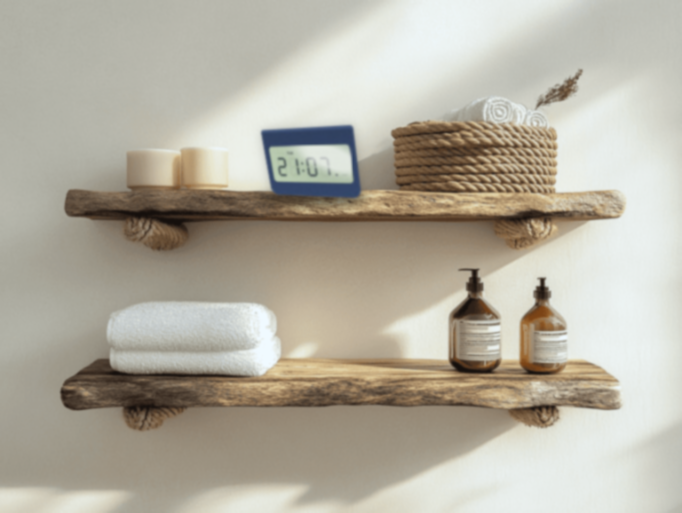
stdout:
{"hour": 21, "minute": 7}
